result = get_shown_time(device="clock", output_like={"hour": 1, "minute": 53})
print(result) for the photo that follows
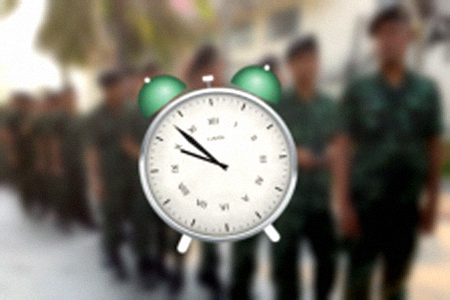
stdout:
{"hour": 9, "minute": 53}
